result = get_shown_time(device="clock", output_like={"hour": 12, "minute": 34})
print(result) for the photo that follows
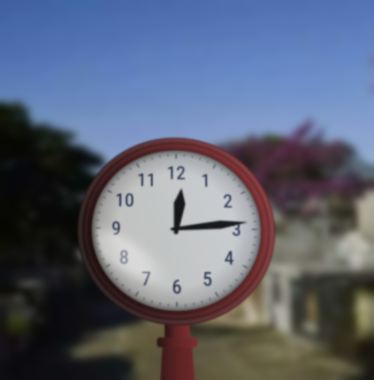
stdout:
{"hour": 12, "minute": 14}
